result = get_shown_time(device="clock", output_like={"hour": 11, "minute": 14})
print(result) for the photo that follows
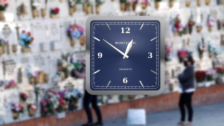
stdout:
{"hour": 12, "minute": 51}
